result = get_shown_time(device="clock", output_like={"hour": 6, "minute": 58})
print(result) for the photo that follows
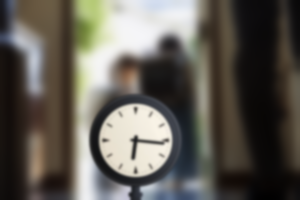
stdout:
{"hour": 6, "minute": 16}
